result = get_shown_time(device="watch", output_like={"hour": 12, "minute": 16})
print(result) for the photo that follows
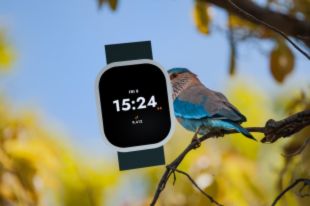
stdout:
{"hour": 15, "minute": 24}
